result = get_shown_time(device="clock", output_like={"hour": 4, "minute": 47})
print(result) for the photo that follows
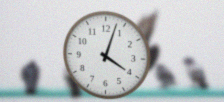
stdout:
{"hour": 4, "minute": 3}
